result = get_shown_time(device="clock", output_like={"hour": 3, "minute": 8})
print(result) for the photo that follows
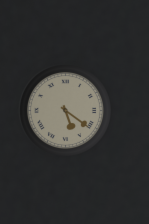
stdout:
{"hour": 5, "minute": 21}
